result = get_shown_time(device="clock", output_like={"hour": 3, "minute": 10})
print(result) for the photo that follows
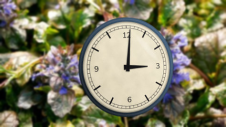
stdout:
{"hour": 3, "minute": 1}
